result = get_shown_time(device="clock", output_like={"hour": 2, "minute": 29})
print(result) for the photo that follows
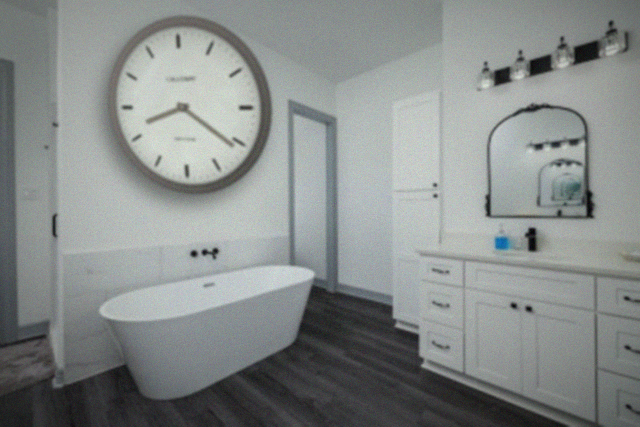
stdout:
{"hour": 8, "minute": 21}
